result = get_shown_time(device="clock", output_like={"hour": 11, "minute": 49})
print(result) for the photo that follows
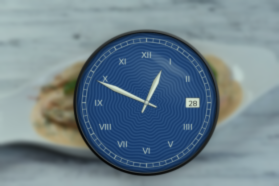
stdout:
{"hour": 12, "minute": 49}
